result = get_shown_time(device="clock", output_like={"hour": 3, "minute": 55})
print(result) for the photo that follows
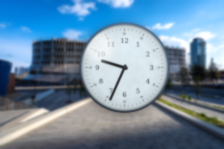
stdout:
{"hour": 9, "minute": 34}
